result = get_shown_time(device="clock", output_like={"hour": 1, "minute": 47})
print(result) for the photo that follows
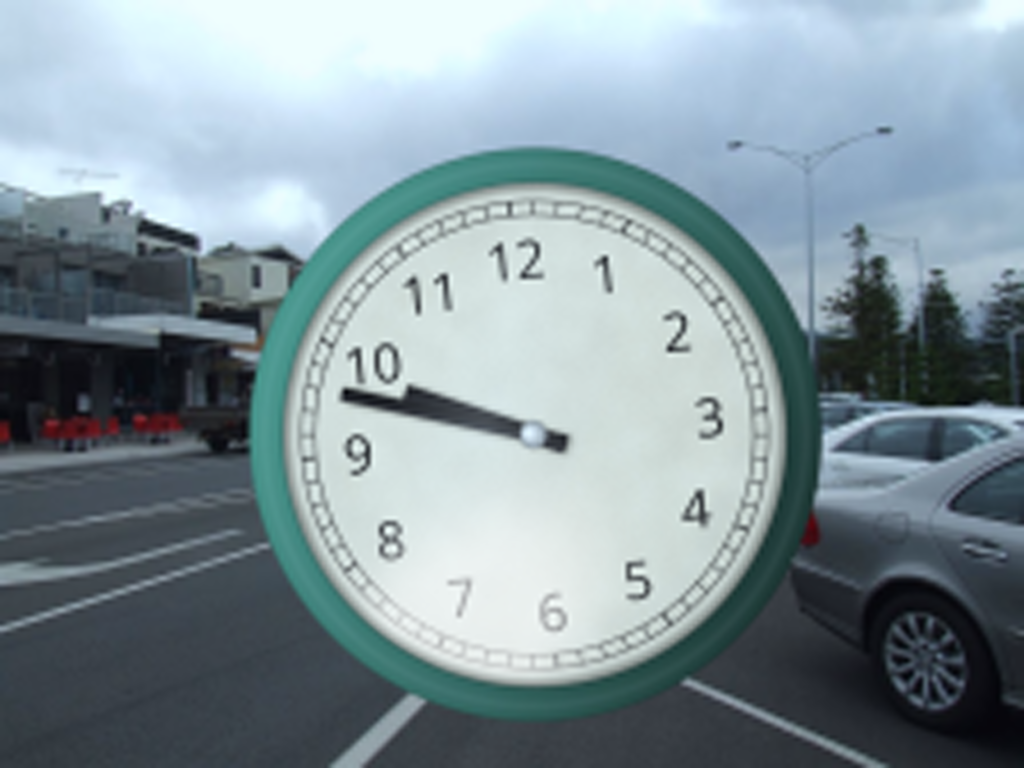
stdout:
{"hour": 9, "minute": 48}
